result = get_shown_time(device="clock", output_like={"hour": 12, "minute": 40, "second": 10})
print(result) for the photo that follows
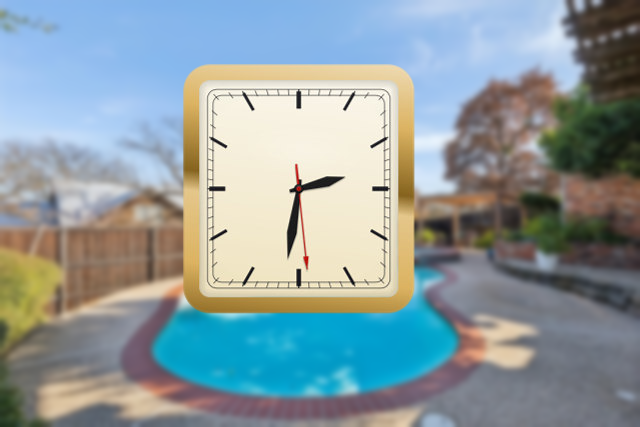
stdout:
{"hour": 2, "minute": 31, "second": 29}
